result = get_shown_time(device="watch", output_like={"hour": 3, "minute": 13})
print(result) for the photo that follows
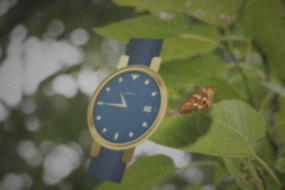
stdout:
{"hour": 10, "minute": 45}
